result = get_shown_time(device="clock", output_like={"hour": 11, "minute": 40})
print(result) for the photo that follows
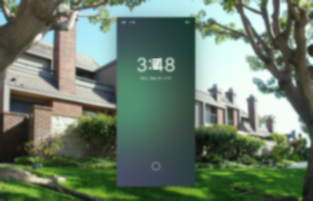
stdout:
{"hour": 3, "minute": 48}
